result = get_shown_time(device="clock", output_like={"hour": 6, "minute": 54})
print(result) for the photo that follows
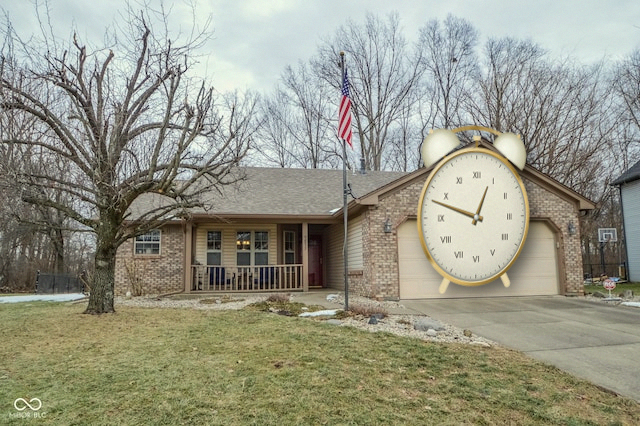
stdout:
{"hour": 12, "minute": 48}
